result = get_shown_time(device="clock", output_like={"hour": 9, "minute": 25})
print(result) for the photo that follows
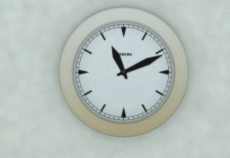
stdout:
{"hour": 11, "minute": 11}
